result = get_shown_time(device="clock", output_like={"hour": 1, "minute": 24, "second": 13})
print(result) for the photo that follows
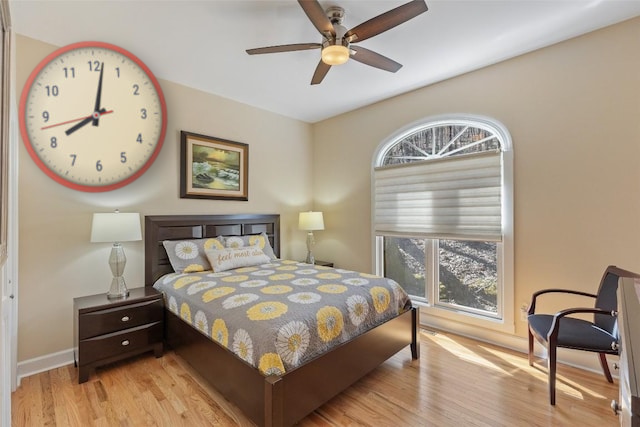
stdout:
{"hour": 8, "minute": 1, "second": 43}
